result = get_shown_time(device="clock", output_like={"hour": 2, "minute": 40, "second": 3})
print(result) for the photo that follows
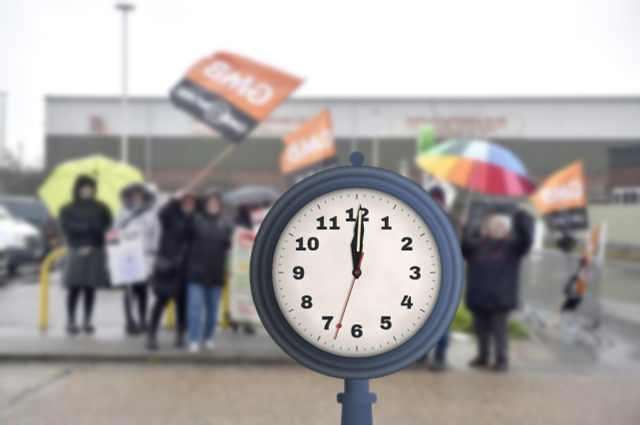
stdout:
{"hour": 12, "minute": 0, "second": 33}
